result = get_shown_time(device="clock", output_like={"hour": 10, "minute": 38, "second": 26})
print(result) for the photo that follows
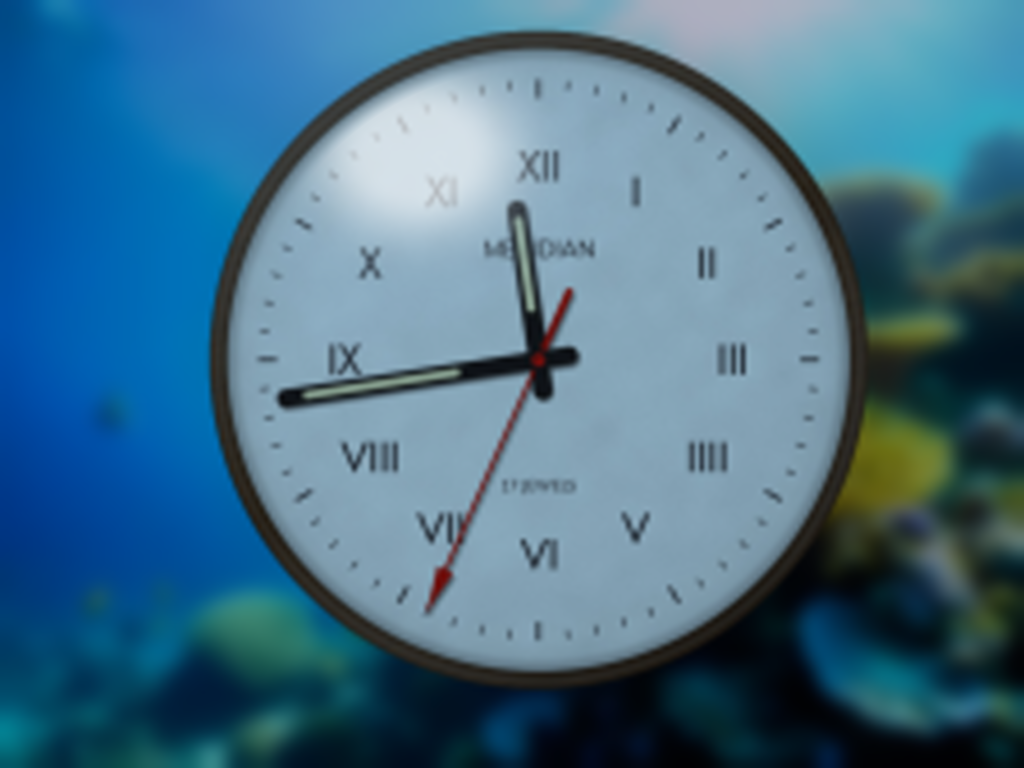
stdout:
{"hour": 11, "minute": 43, "second": 34}
